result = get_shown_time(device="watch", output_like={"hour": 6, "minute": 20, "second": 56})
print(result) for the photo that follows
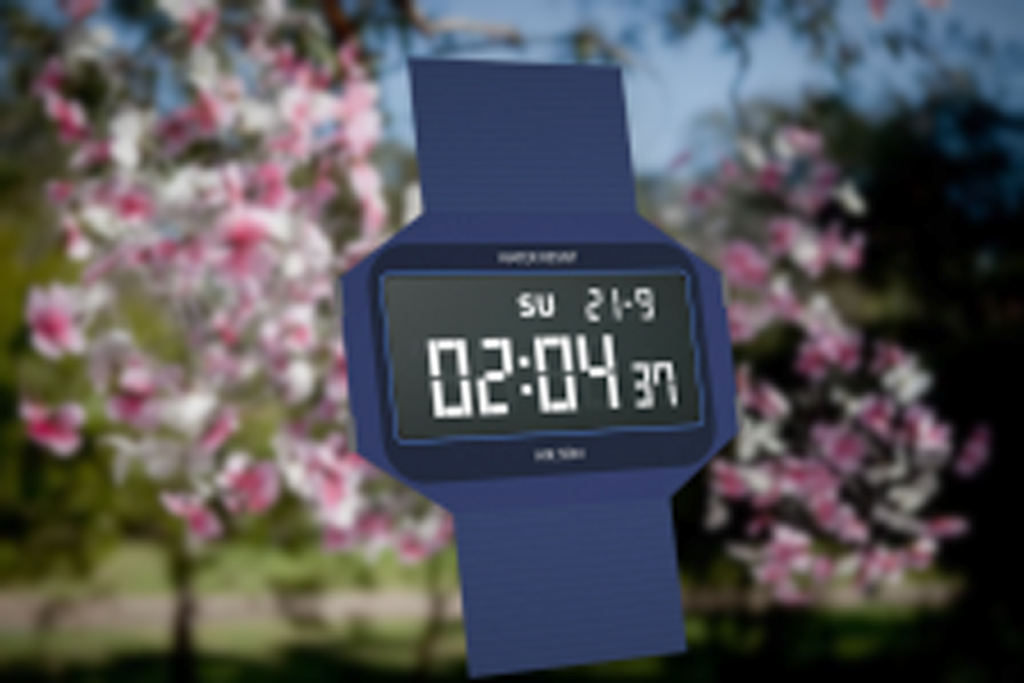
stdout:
{"hour": 2, "minute": 4, "second": 37}
